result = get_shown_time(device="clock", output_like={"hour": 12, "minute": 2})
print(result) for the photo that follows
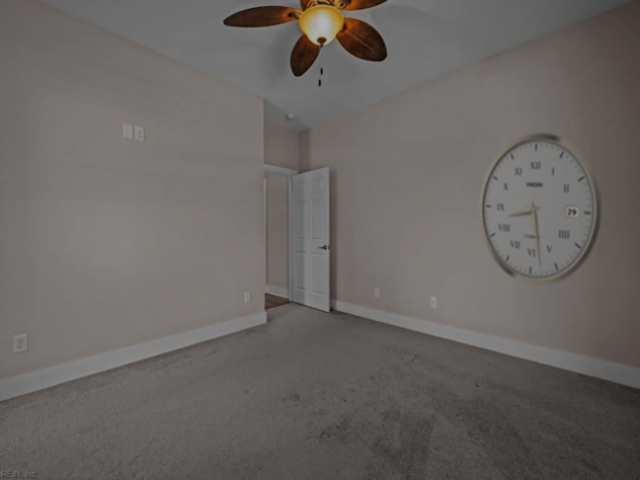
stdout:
{"hour": 8, "minute": 28}
